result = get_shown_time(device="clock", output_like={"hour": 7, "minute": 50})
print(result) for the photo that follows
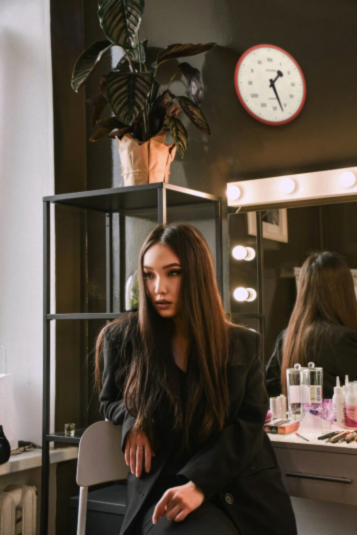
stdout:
{"hour": 1, "minute": 27}
